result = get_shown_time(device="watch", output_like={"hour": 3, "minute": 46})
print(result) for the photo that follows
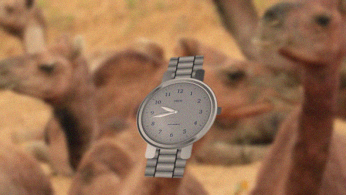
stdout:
{"hour": 9, "minute": 43}
